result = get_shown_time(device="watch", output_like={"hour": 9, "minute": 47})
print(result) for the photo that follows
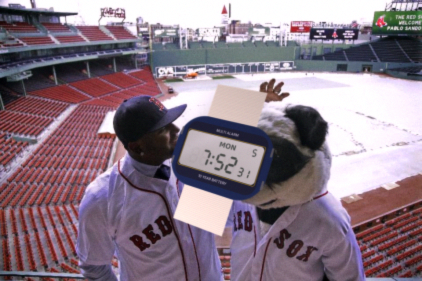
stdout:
{"hour": 7, "minute": 52}
